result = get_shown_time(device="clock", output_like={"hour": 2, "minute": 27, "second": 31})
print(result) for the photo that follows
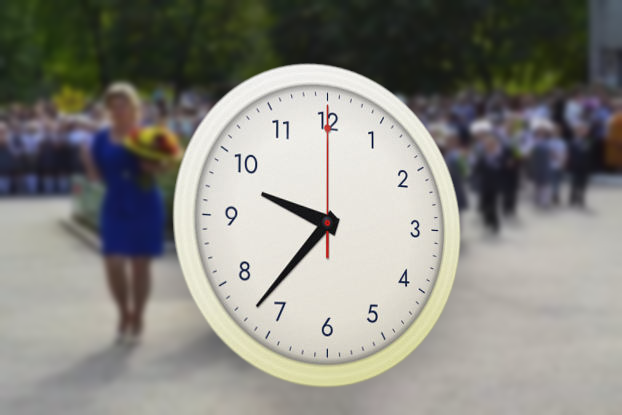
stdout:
{"hour": 9, "minute": 37, "second": 0}
